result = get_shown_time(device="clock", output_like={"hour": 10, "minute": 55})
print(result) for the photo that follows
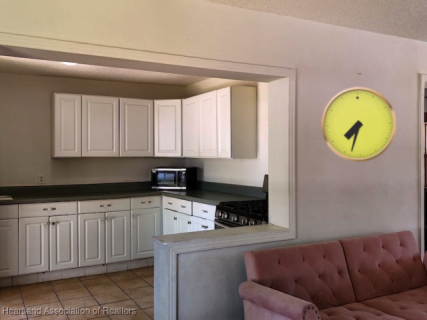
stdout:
{"hour": 7, "minute": 33}
